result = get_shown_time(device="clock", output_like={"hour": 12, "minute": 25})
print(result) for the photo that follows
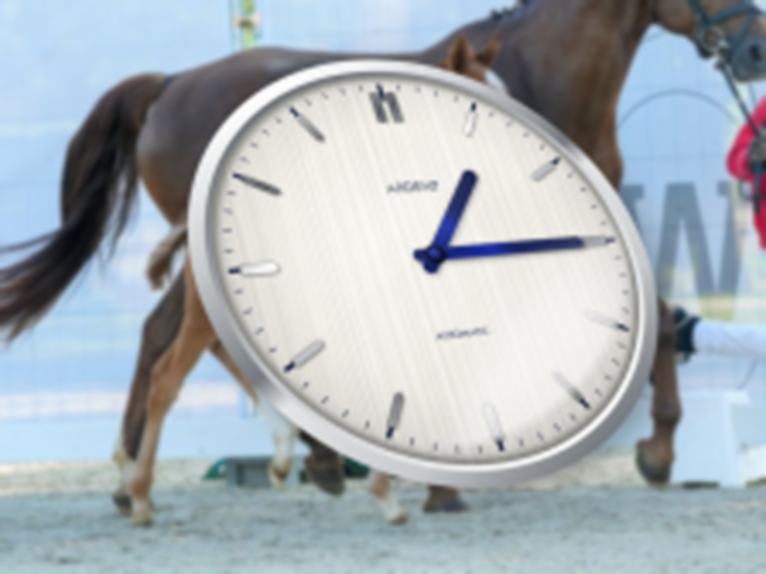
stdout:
{"hour": 1, "minute": 15}
